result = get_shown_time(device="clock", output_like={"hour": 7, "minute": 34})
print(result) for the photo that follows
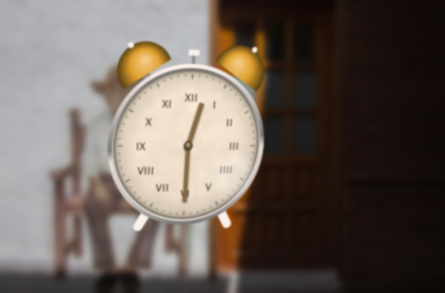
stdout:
{"hour": 12, "minute": 30}
